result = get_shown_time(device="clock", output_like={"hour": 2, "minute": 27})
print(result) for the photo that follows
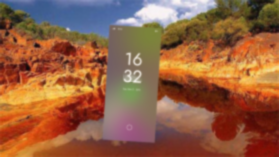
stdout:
{"hour": 16, "minute": 32}
